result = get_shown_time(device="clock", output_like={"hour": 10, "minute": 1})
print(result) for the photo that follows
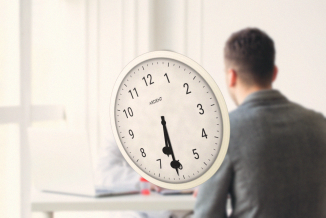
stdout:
{"hour": 6, "minute": 31}
